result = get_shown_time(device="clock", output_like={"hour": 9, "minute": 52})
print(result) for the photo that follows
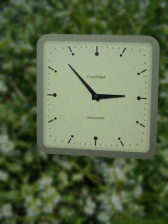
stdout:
{"hour": 2, "minute": 53}
